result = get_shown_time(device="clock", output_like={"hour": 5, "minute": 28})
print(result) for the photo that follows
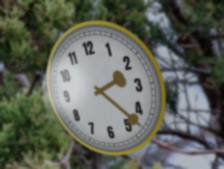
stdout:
{"hour": 2, "minute": 23}
